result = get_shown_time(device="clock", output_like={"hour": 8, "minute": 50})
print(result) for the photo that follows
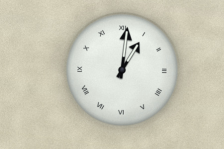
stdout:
{"hour": 1, "minute": 1}
